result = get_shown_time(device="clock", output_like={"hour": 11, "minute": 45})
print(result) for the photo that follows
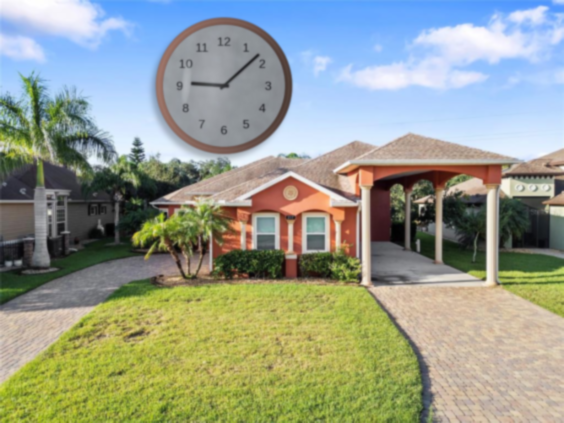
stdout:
{"hour": 9, "minute": 8}
